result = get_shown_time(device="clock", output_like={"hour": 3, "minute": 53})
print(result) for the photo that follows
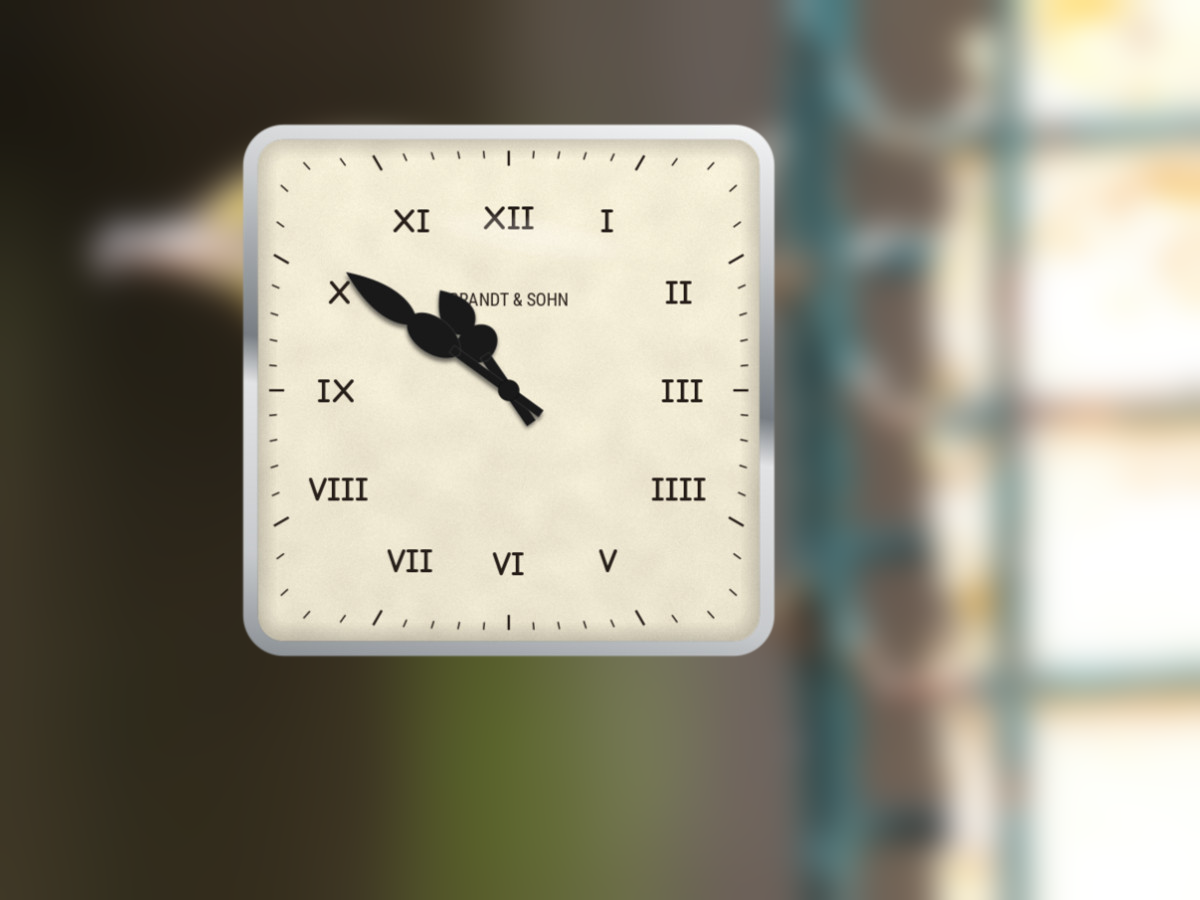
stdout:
{"hour": 10, "minute": 51}
